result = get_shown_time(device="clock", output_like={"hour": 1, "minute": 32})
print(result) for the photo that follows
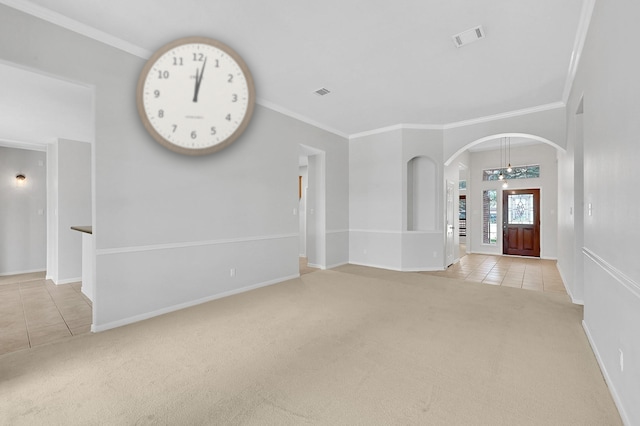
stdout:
{"hour": 12, "minute": 2}
